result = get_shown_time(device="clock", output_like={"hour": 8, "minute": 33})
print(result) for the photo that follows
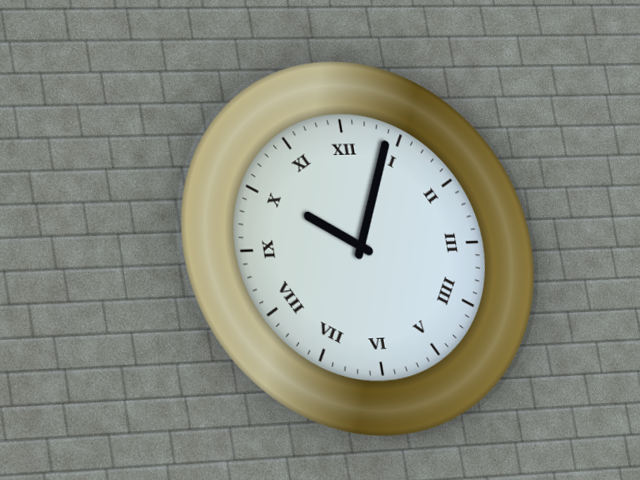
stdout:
{"hour": 10, "minute": 4}
